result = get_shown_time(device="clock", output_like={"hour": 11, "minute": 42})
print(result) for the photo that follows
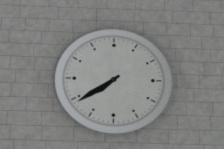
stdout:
{"hour": 7, "minute": 39}
